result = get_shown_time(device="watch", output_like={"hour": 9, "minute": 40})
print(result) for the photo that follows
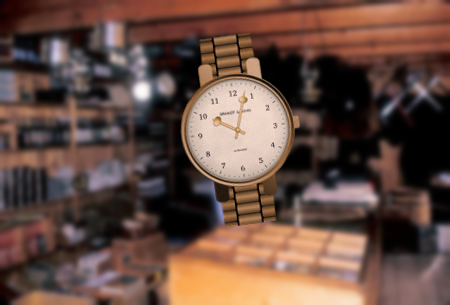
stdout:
{"hour": 10, "minute": 3}
